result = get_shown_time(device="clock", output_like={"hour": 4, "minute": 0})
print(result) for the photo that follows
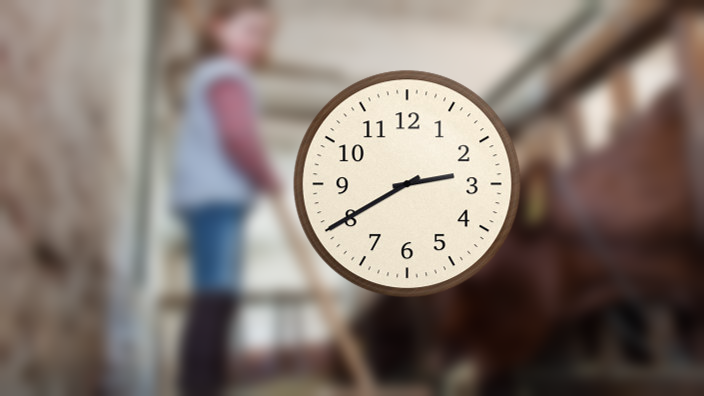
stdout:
{"hour": 2, "minute": 40}
